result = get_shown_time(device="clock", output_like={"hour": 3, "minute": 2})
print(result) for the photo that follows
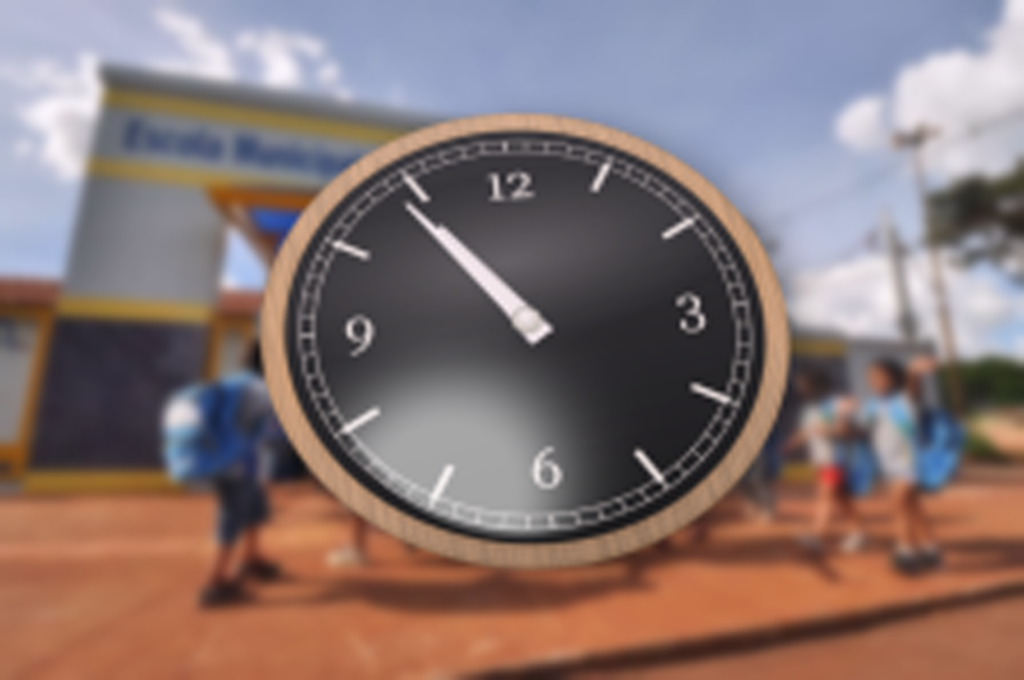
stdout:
{"hour": 10, "minute": 54}
